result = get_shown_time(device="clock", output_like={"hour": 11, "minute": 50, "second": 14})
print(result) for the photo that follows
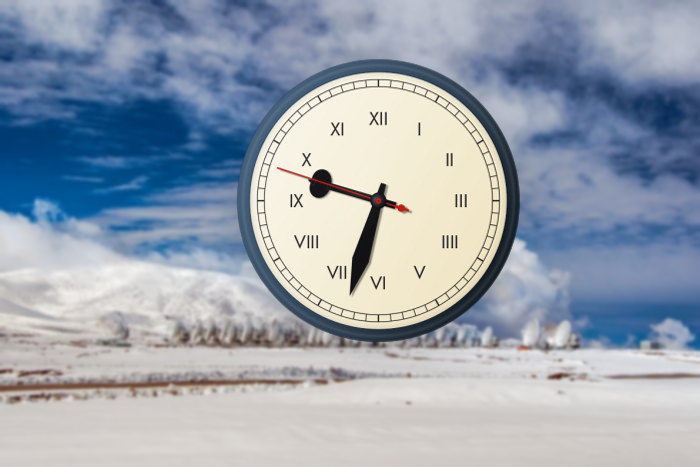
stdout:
{"hour": 9, "minute": 32, "second": 48}
